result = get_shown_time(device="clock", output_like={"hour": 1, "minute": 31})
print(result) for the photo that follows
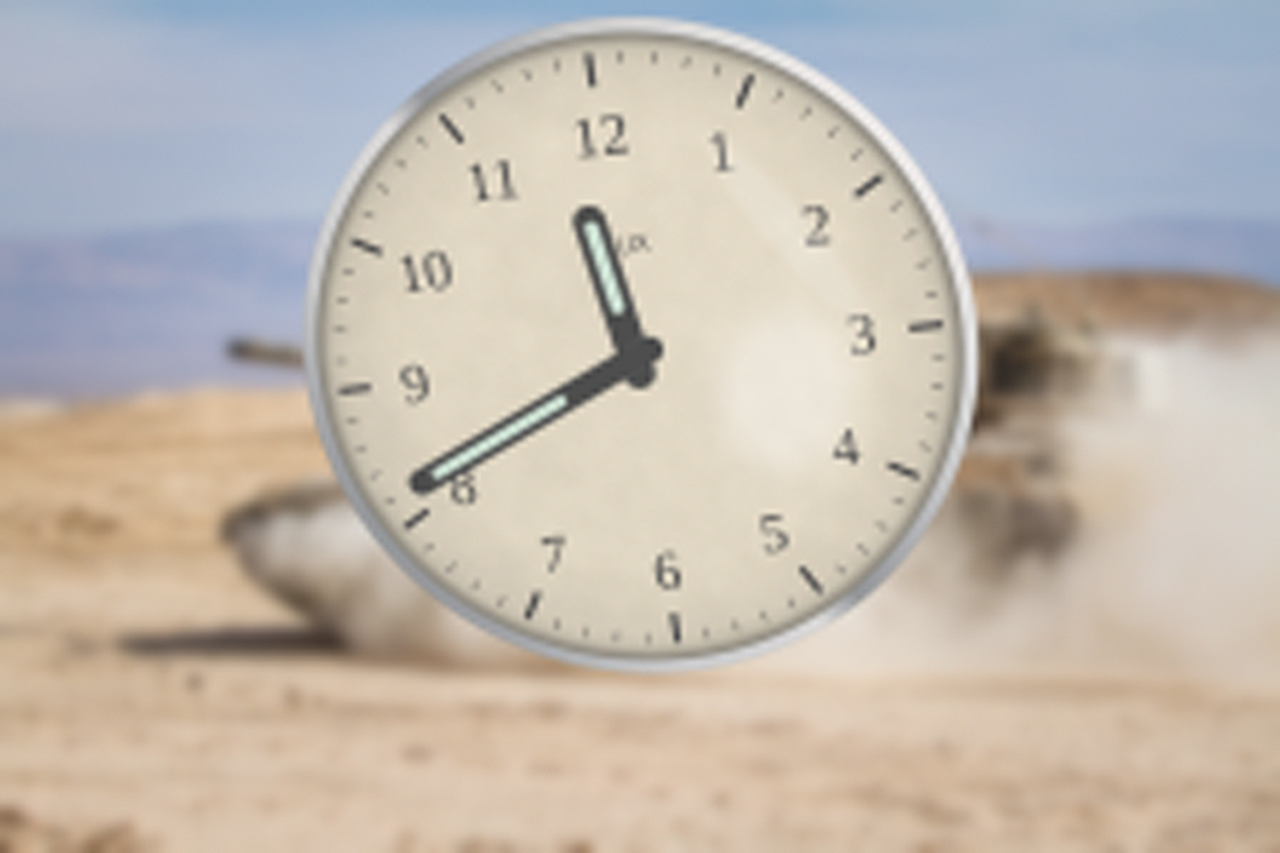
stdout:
{"hour": 11, "minute": 41}
